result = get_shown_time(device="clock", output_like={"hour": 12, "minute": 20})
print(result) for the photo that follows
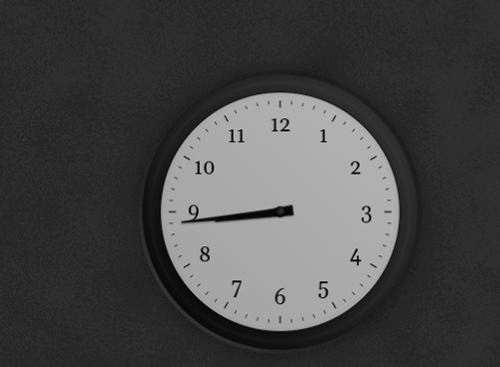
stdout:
{"hour": 8, "minute": 44}
